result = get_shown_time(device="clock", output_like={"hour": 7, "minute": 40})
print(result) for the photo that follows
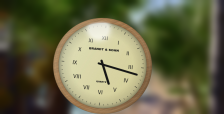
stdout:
{"hour": 5, "minute": 17}
